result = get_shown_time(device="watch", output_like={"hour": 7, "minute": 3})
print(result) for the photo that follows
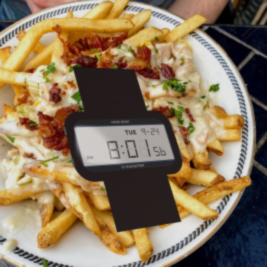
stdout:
{"hour": 8, "minute": 1}
